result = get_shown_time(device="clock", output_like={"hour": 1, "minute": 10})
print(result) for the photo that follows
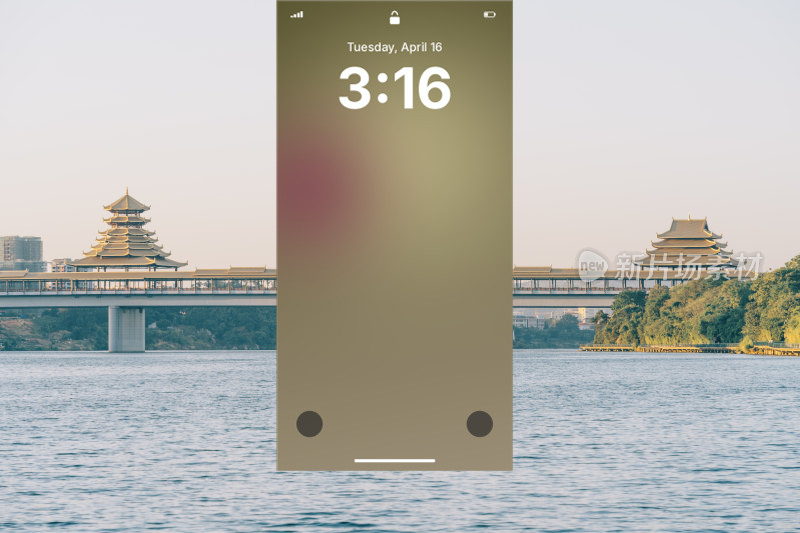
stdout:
{"hour": 3, "minute": 16}
